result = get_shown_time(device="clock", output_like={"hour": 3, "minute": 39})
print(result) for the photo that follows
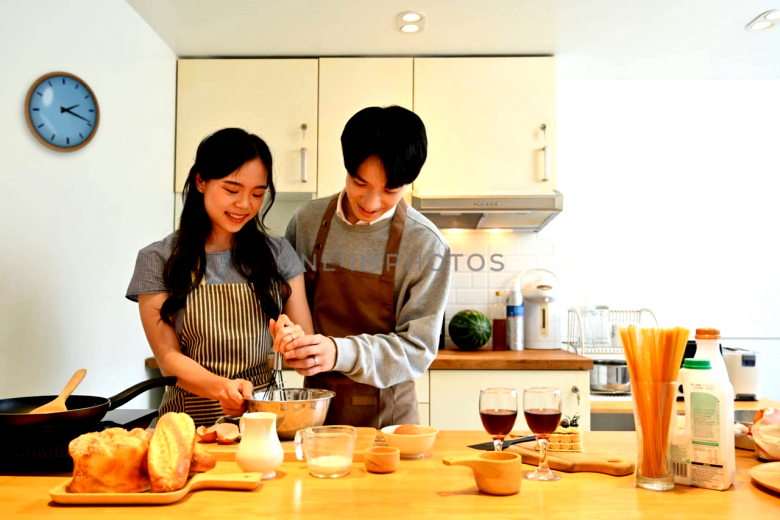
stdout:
{"hour": 2, "minute": 19}
